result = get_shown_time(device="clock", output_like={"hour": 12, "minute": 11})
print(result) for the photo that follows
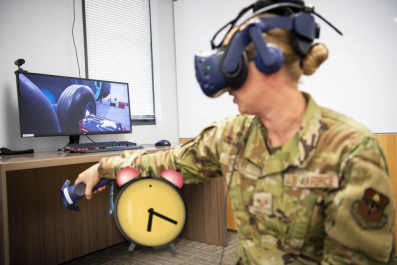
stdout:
{"hour": 6, "minute": 19}
